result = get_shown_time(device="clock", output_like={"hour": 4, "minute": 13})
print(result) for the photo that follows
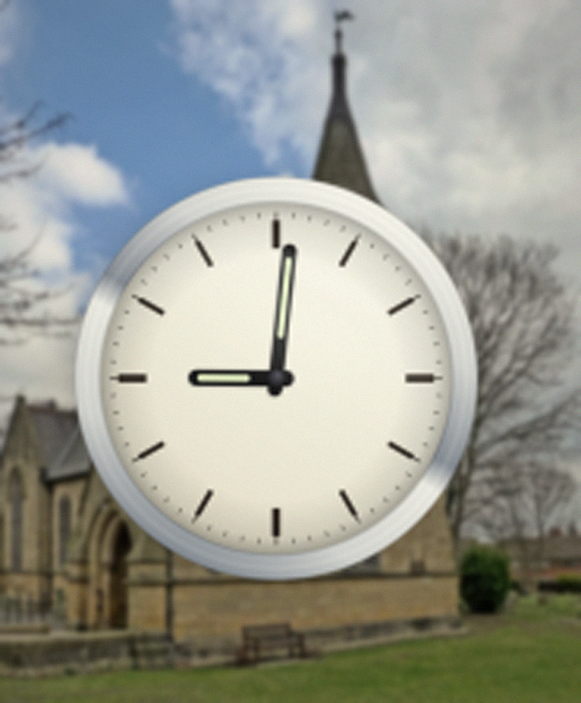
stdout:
{"hour": 9, "minute": 1}
